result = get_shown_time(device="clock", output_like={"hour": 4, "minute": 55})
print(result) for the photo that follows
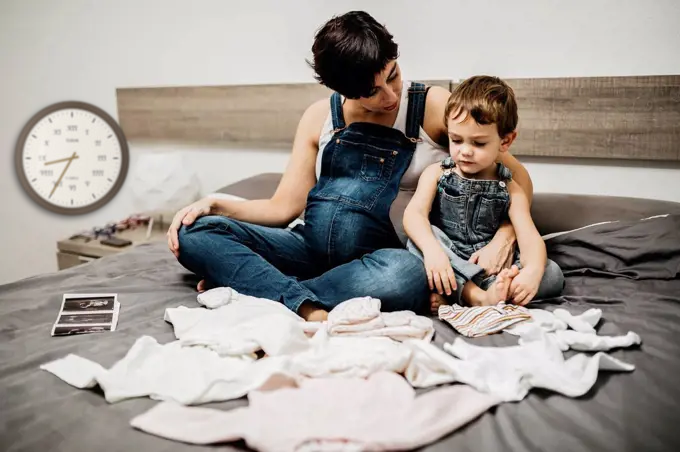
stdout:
{"hour": 8, "minute": 35}
